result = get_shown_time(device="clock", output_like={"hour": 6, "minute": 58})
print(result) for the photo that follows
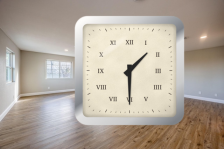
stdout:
{"hour": 1, "minute": 30}
